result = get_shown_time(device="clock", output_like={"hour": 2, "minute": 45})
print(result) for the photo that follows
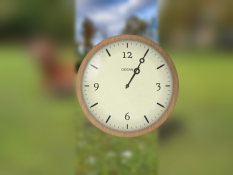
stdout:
{"hour": 1, "minute": 5}
